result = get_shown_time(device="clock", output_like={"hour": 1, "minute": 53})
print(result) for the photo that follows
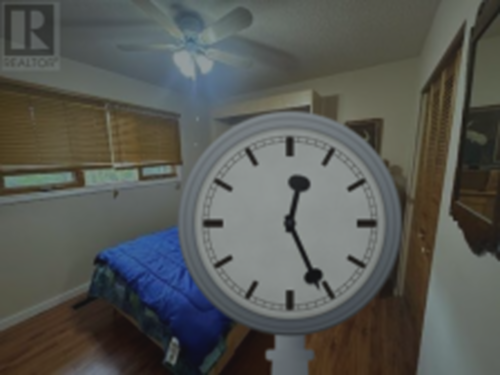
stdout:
{"hour": 12, "minute": 26}
